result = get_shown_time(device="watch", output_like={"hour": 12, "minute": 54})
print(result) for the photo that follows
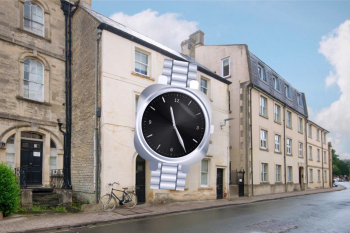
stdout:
{"hour": 11, "minute": 25}
